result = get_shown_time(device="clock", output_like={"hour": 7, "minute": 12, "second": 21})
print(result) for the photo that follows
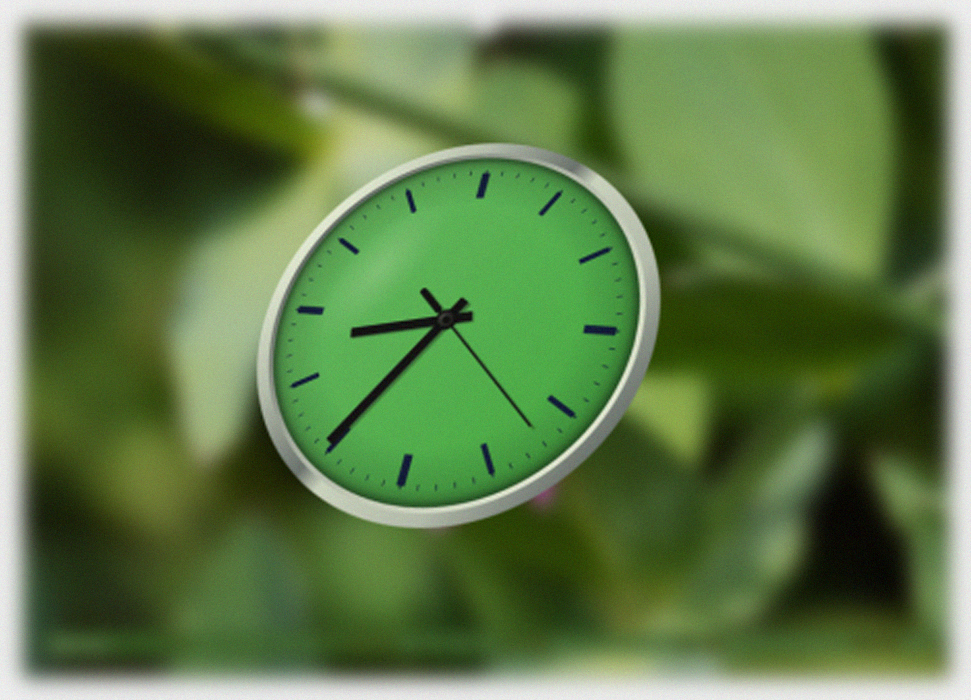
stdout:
{"hour": 8, "minute": 35, "second": 22}
